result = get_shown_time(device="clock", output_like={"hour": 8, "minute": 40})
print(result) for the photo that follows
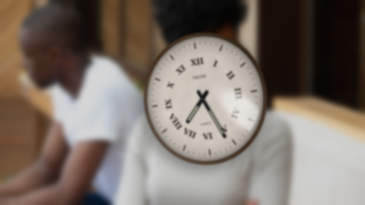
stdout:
{"hour": 7, "minute": 26}
